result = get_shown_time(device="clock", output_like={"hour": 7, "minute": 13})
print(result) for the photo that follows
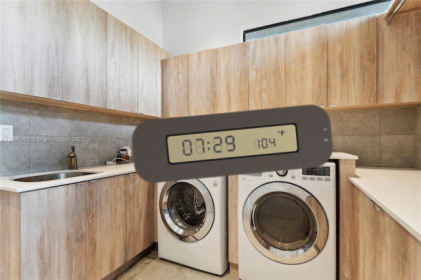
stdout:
{"hour": 7, "minute": 29}
